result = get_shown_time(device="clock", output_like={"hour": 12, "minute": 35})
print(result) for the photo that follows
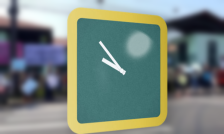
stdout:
{"hour": 9, "minute": 53}
